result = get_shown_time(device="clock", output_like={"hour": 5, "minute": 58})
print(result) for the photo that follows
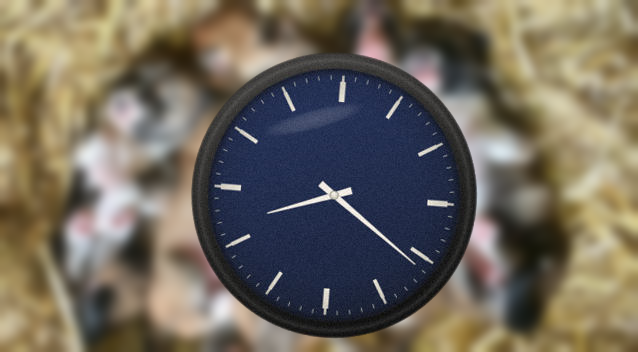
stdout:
{"hour": 8, "minute": 21}
